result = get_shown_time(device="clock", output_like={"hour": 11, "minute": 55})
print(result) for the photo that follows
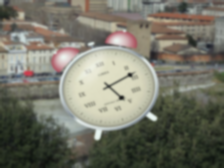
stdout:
{"hour": 5, "minute": 13}
